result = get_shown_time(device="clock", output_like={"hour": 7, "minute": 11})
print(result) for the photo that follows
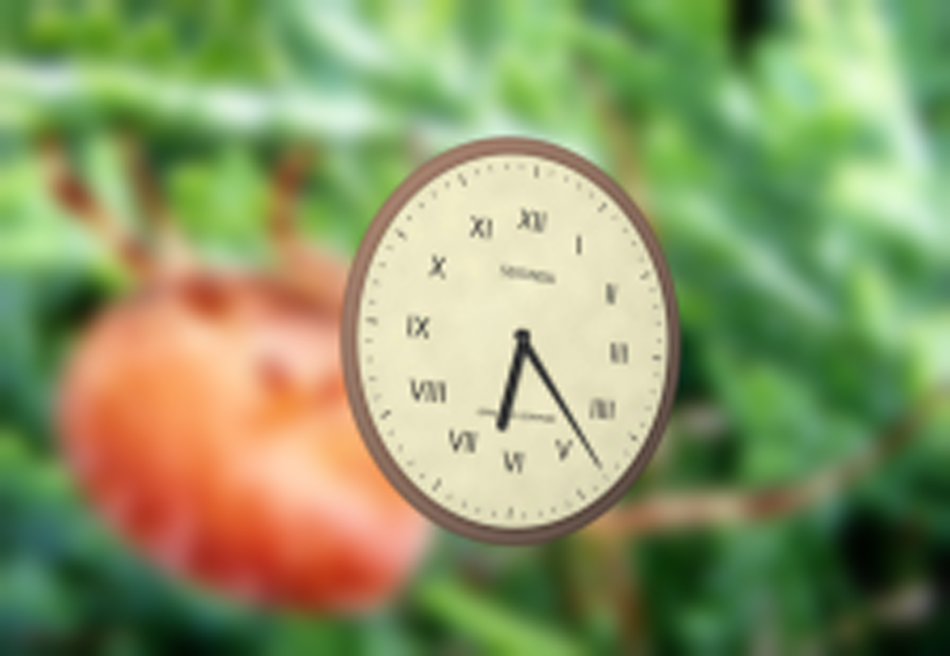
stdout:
{"hour": 6, "minute": 23}
